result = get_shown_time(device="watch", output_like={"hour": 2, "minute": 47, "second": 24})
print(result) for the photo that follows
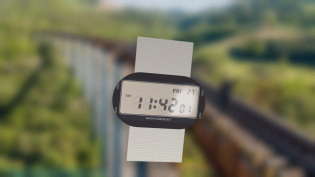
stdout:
{"hour": 11, "minute": 42, "second": 1}
